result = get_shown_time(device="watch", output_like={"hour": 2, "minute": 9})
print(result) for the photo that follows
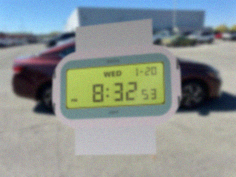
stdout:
{"hour": 8, "minute": 32}
